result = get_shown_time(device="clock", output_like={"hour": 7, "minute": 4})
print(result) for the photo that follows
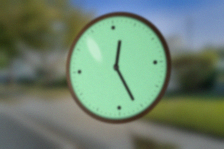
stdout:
{"hour": 12, "minute": 26}
